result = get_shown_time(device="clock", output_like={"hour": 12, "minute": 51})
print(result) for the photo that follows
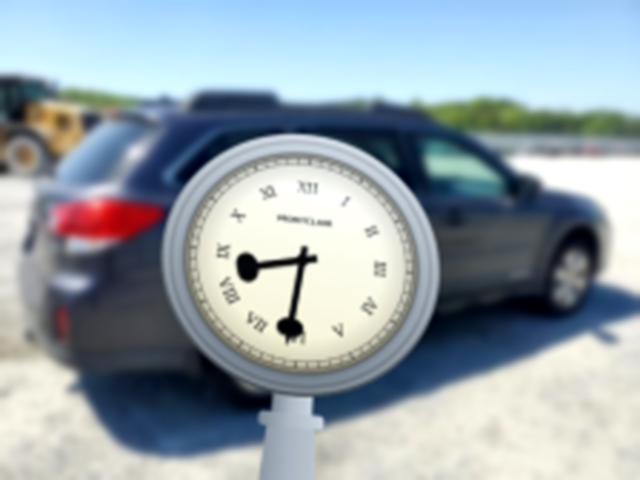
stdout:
{"hour": 8, "minute": 31}
